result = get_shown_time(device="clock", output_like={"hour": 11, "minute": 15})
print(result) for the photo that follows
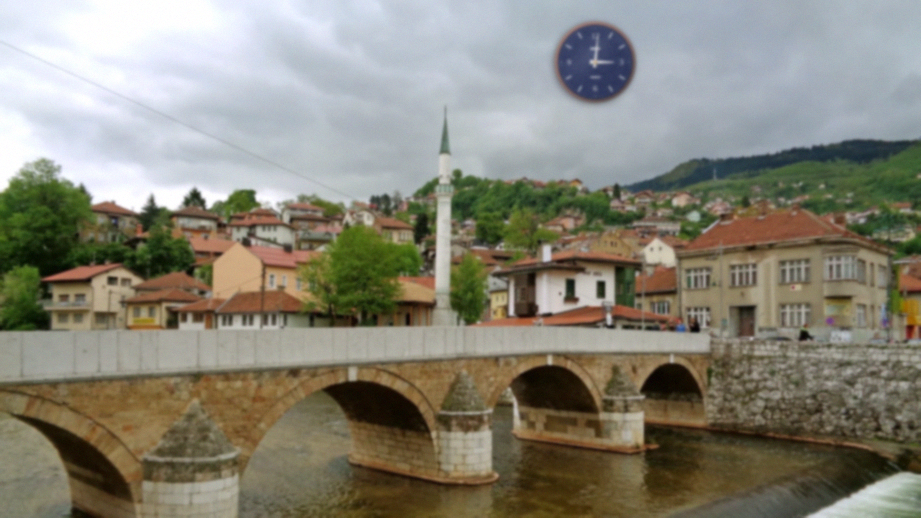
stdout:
{"hour": 3, "minute": 1}
